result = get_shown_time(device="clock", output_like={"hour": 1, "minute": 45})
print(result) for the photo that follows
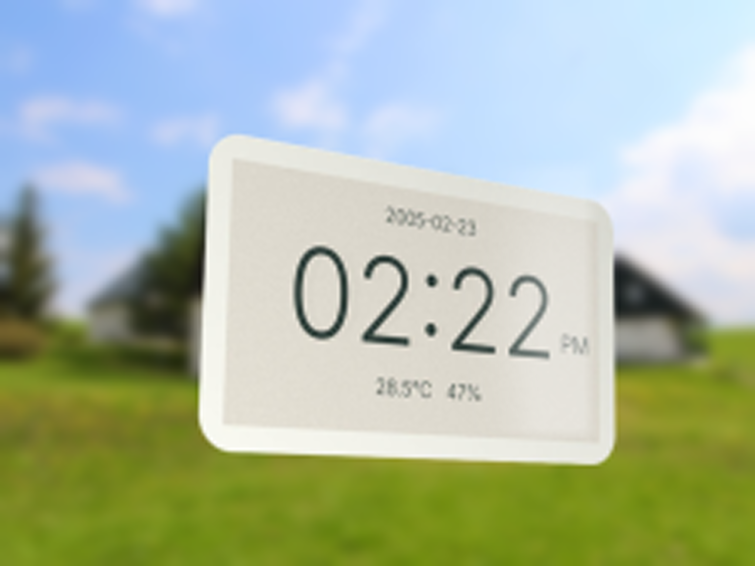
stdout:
{"hour": 2, "minute": 22}
